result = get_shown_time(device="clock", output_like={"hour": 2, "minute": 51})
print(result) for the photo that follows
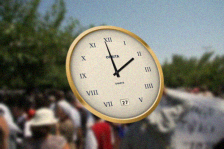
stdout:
{"hour": 1, "minute": 59}
